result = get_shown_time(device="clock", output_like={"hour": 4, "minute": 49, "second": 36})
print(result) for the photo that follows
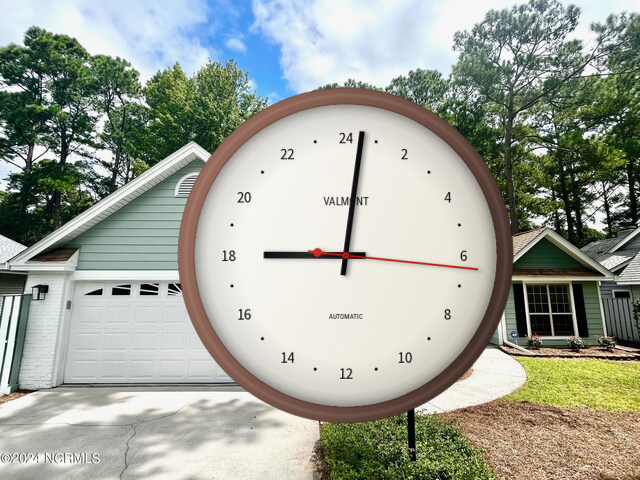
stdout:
{"hour": 18, "minute": 1, "second": 16}
